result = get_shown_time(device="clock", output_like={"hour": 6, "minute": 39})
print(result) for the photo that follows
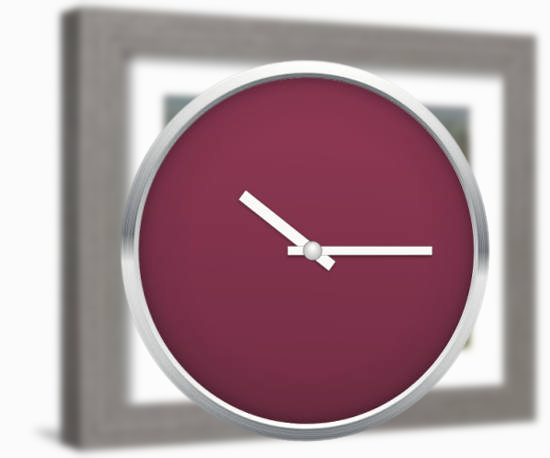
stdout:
{"hour": 10, "minute": 15}
